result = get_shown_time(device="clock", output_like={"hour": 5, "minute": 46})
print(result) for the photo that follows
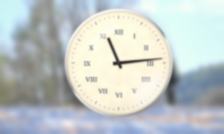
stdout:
{"hour": 11, "minute": 14}
